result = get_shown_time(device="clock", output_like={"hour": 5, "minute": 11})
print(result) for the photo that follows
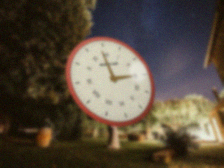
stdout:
{"hour": 2, "minute": 59}
